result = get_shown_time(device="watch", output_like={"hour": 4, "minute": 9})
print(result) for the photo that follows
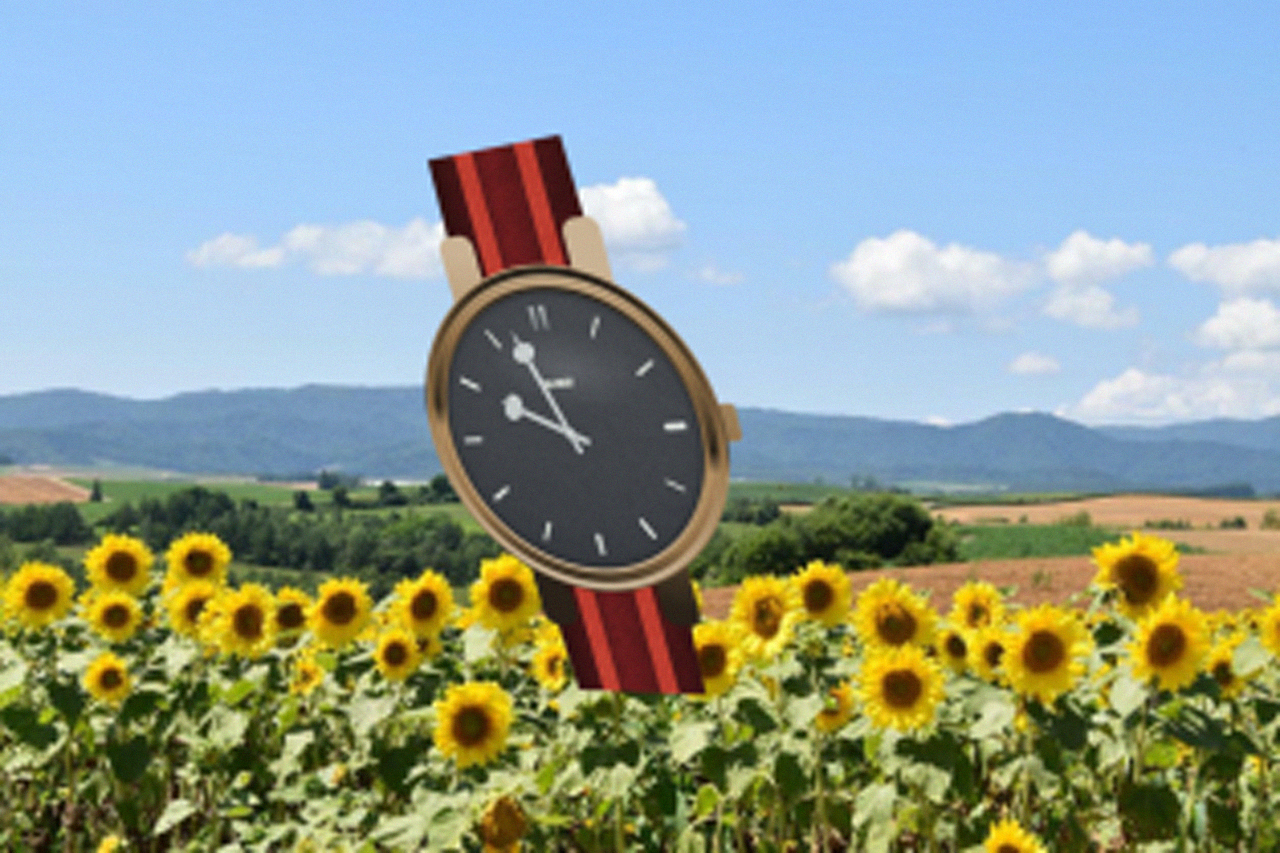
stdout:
{"hour": 9, "minute": 57}
